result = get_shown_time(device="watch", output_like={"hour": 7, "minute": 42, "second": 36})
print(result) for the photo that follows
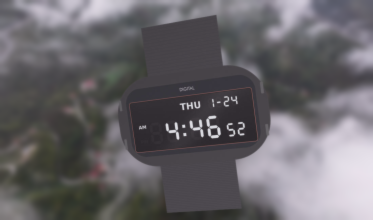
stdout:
{"hour": 4, "minute": 46, "second": 52}
